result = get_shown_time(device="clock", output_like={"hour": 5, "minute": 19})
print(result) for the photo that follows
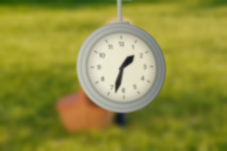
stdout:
{"hour": 1, "minute": 33}
